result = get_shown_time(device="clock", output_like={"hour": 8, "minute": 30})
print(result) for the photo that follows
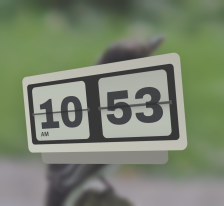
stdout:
{"hour": 10, "minute": 53}
